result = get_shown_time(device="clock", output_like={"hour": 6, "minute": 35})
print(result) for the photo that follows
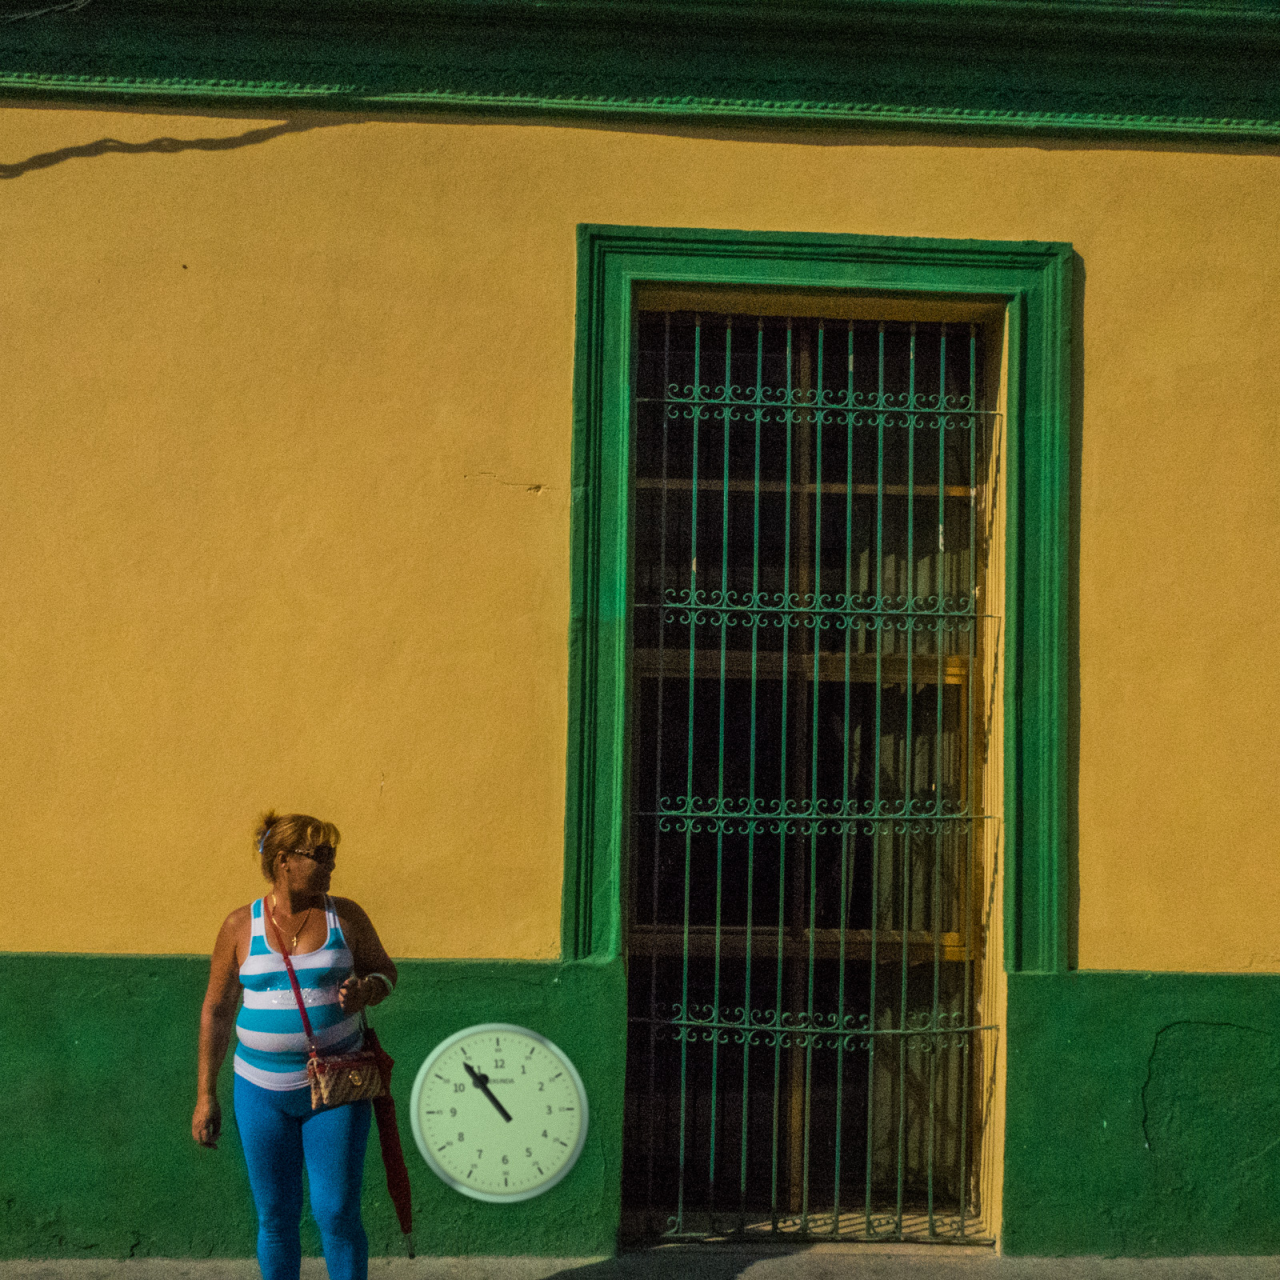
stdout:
{"hour": 10, "minute": 54}
